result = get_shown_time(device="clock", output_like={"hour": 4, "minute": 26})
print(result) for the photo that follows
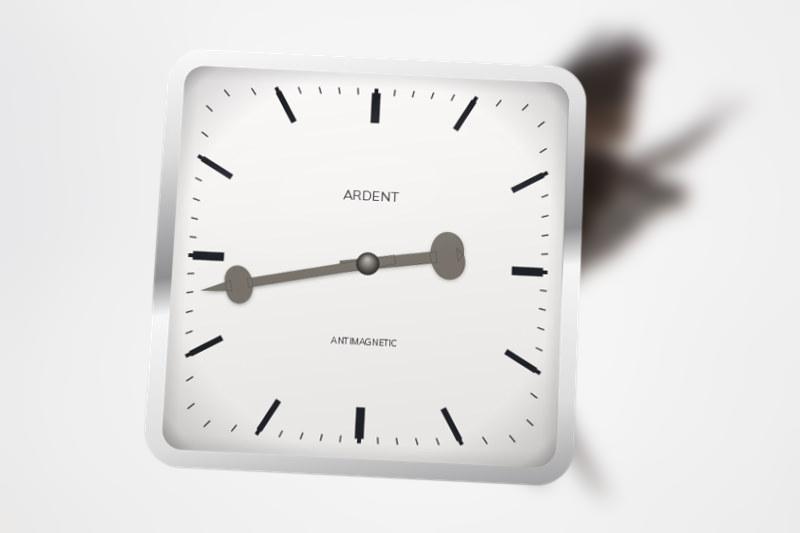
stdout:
{"hour": 2, "minute": 43}
